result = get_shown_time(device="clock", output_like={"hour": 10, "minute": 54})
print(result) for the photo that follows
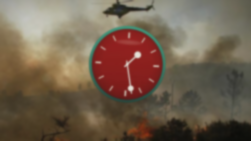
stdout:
{"hour": 1, "minute": 28}
